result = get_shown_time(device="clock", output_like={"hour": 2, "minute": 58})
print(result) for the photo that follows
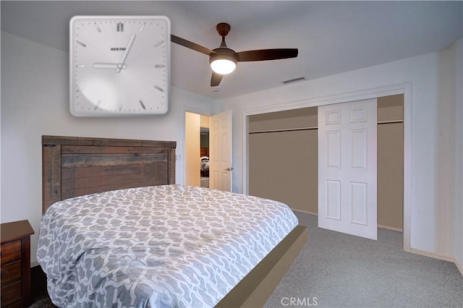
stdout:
{"hour": 9, "minute": 4}
